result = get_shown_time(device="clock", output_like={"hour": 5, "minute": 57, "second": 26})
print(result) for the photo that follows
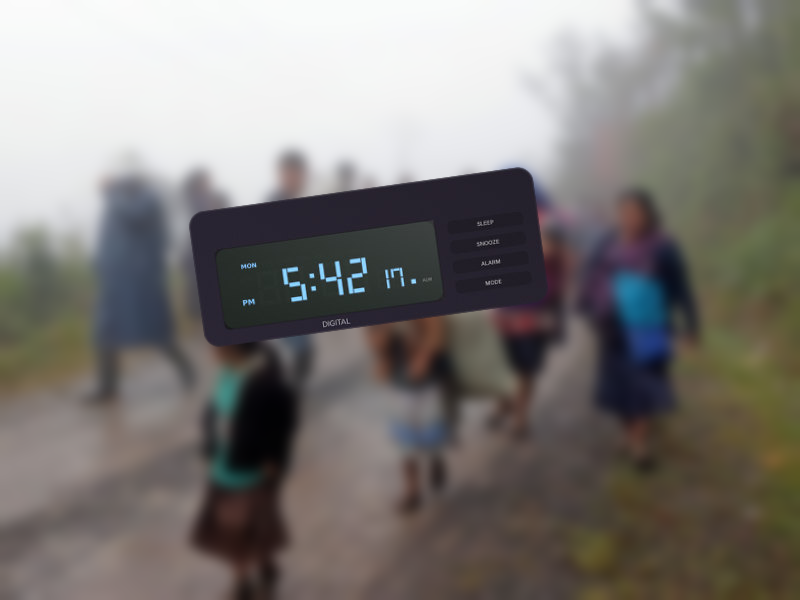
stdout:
{"hour": 5, "minute": 42, "second": 17}
